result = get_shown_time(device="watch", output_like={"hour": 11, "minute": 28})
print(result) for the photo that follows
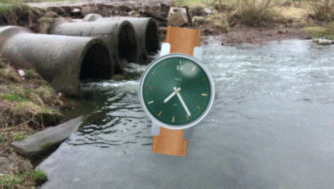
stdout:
{"hour": 7, "minute": 24}
